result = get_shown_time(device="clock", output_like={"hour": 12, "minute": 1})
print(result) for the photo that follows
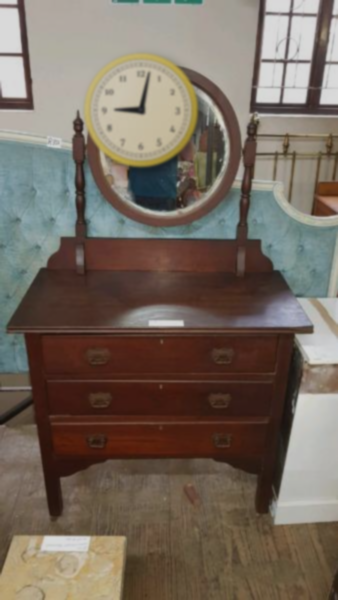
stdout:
{"hour": 9, "minute": 2}
